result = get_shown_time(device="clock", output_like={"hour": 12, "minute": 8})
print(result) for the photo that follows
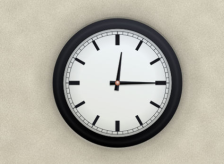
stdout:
{"hour": 12, "minute": 15}
